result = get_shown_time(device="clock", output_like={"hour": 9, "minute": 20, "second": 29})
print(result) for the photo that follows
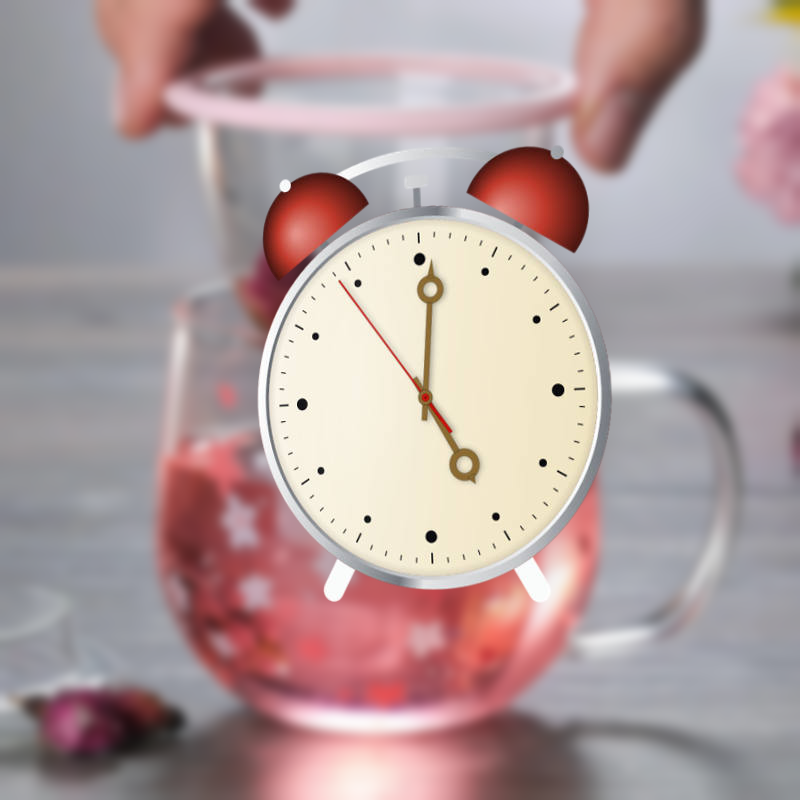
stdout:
{"hour": 5, "minute": 0, "second": 54}
